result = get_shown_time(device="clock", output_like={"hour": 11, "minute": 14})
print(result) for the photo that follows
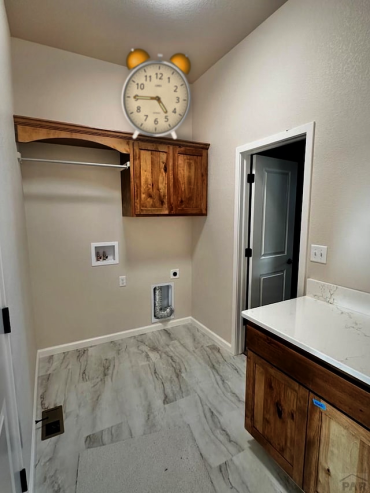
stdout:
{"hour": 4, "minute": 45}
